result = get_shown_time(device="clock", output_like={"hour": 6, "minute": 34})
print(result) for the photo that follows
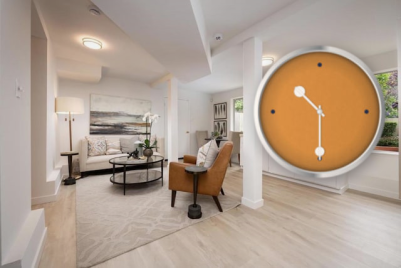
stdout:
{"hour": 10, "minute": 30}
